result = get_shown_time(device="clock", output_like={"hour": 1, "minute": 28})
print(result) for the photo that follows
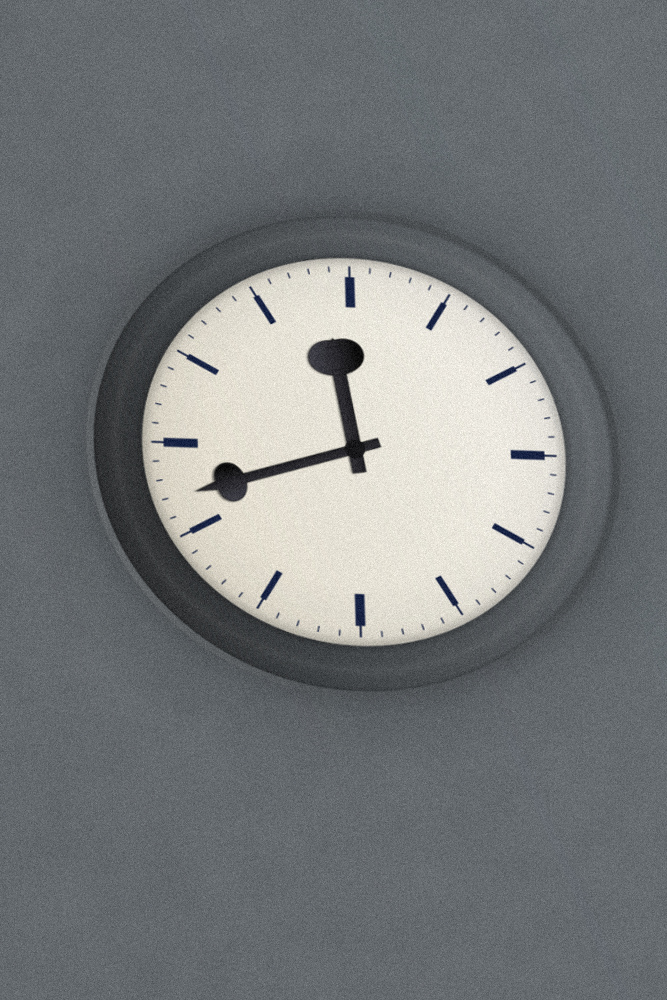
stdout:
{"hour": 11, "minute": 42}
